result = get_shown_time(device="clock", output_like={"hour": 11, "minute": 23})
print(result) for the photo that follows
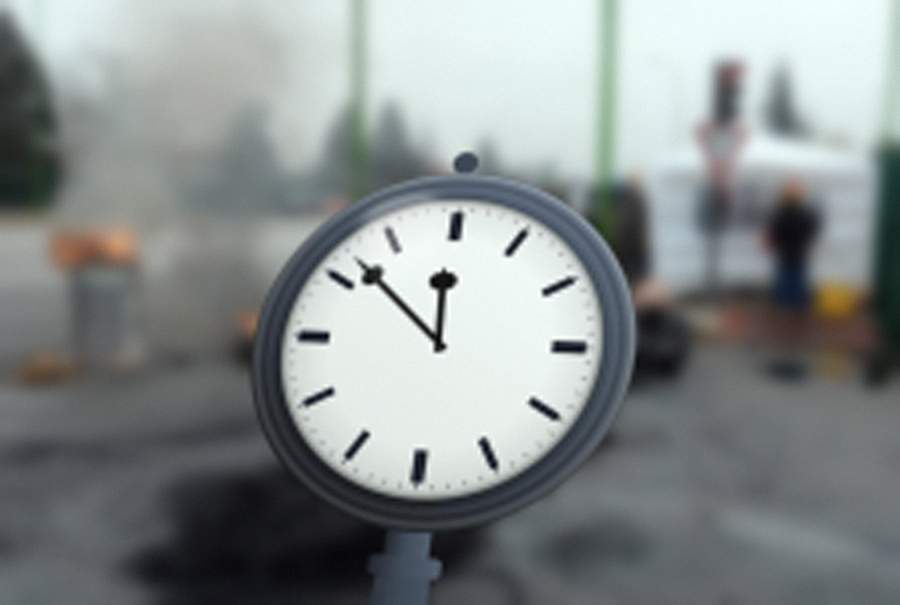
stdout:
{"hour": 11, "minute": 52}
